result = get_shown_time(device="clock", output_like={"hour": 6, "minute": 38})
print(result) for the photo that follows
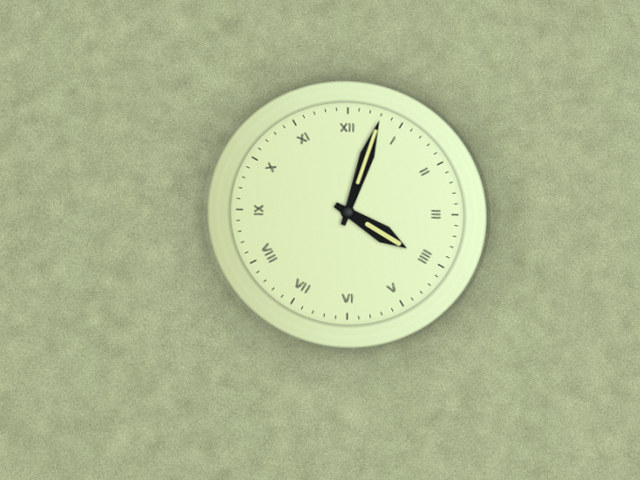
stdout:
{"hour": 4, "minute": 3}
